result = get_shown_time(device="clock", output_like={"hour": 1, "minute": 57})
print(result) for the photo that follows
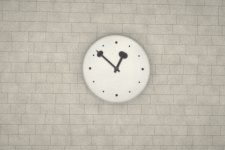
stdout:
{"hour": 12, "minute": 52}
